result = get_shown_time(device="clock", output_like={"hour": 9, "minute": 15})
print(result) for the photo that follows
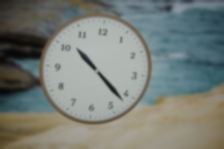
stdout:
{"hour": 10, "minute": 22}
